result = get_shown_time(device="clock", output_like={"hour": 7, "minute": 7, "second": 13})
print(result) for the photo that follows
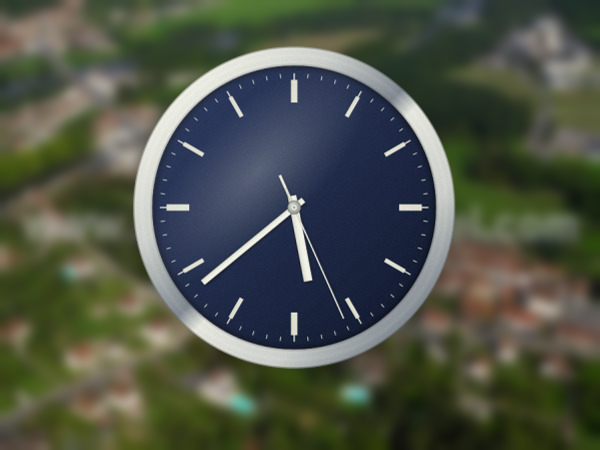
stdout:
{"hour": 5, "minute": 38, "second": 26}
